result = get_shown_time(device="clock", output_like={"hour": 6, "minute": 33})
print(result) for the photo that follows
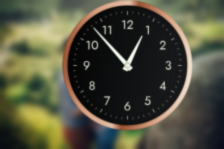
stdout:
{"hour": 12, "minute": 53}
